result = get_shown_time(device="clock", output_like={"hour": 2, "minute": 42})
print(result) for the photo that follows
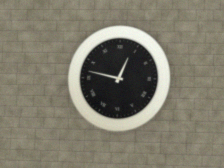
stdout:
{"hour": 12, "minute": 47}
